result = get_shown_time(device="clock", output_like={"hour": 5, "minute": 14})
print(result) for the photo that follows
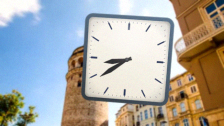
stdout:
{"hour": 8, "minute": 39}
